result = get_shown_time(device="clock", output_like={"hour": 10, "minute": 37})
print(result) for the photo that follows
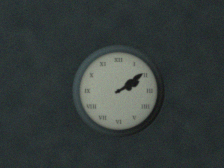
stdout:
{"hour": 2, "minute": 9}
